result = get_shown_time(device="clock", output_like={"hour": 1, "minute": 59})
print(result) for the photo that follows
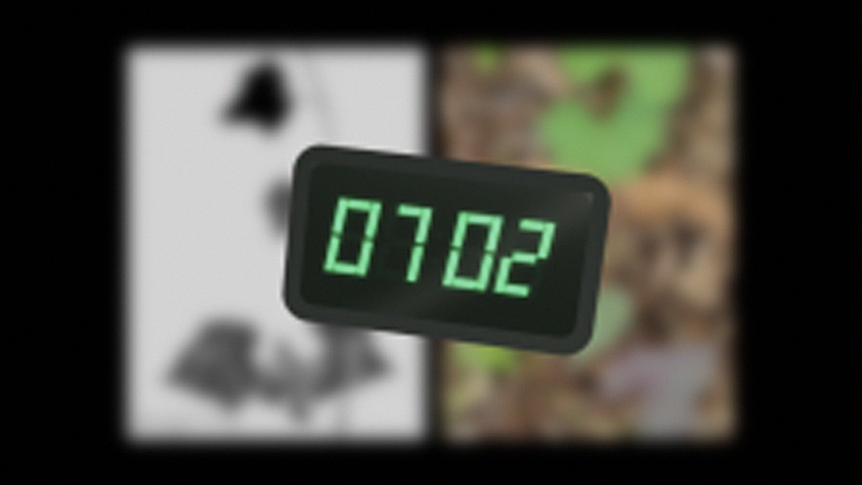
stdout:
{"hour": 7, "minute": 2}
